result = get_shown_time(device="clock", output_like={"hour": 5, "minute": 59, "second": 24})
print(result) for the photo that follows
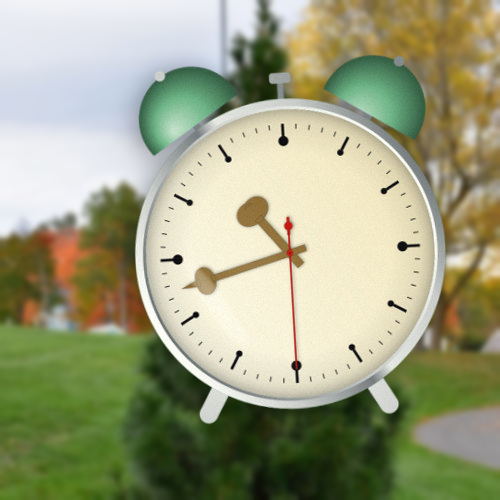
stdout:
{"hour": 10, "minute": 42, "second": 30}
